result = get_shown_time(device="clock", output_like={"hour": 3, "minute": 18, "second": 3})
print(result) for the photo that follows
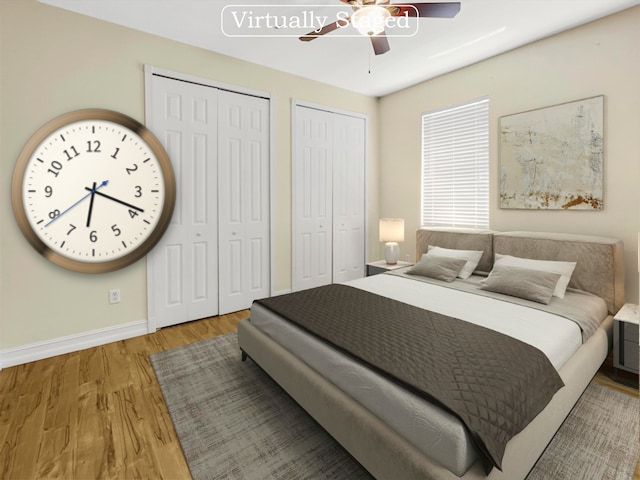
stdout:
{"hour": 6, "minute": 18, "second": 39}
